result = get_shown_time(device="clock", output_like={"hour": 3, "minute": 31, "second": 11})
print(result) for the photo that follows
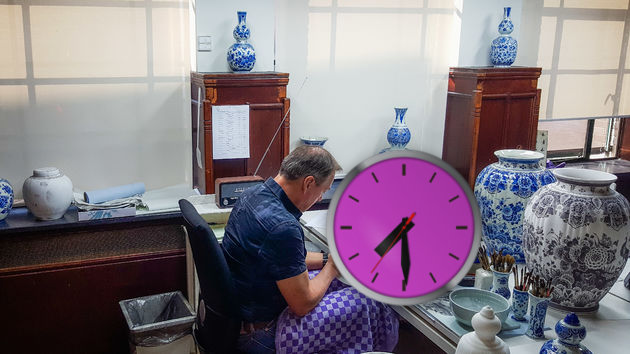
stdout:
{"hour": 7, "minute": 29, "second": 36}
